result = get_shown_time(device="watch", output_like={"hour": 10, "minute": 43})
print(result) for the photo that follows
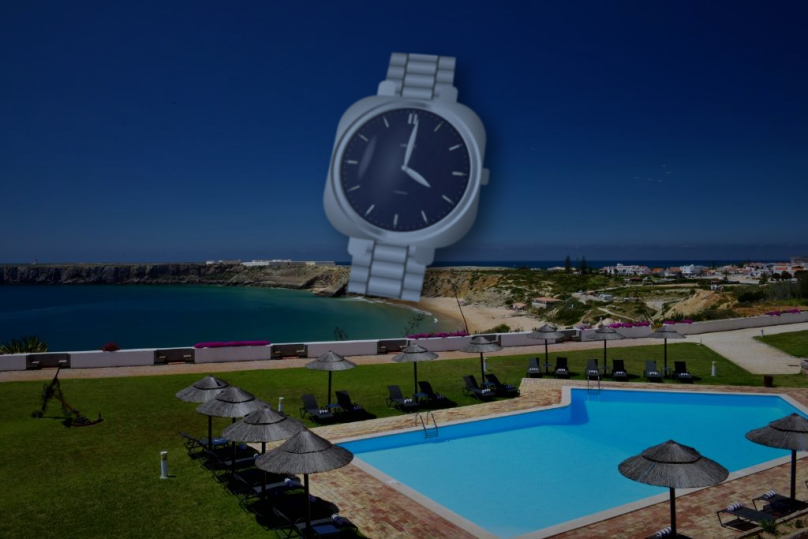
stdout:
{"hour": 4, "minute": 1}
